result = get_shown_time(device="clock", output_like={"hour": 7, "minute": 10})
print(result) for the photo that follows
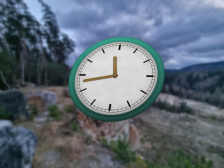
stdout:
{"hour": 11, "minute": 43}
